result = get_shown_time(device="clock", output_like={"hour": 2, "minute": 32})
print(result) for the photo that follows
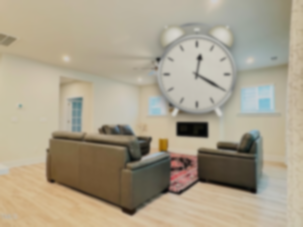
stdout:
{"hour": 12, "minute": 20}
